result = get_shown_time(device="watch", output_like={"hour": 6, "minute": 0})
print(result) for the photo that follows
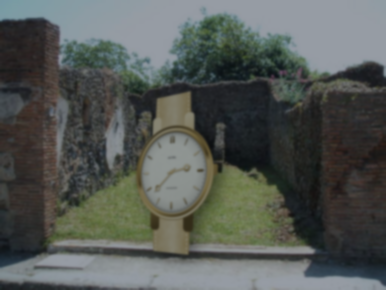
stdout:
{"hour": 2, "minute": 38}
